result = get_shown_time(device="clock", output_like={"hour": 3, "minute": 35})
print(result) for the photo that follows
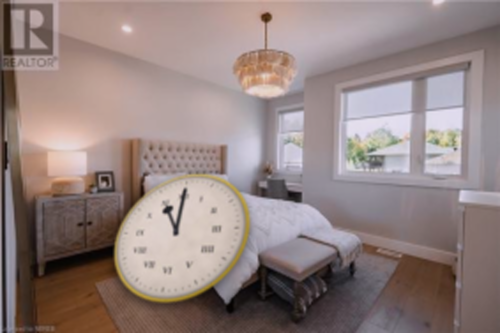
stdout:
{"hour": 11, "minute": 0}
